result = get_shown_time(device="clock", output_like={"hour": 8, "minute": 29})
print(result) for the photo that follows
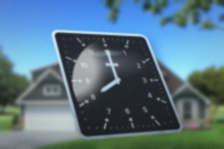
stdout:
{"hour": 8, "minute": 0}
